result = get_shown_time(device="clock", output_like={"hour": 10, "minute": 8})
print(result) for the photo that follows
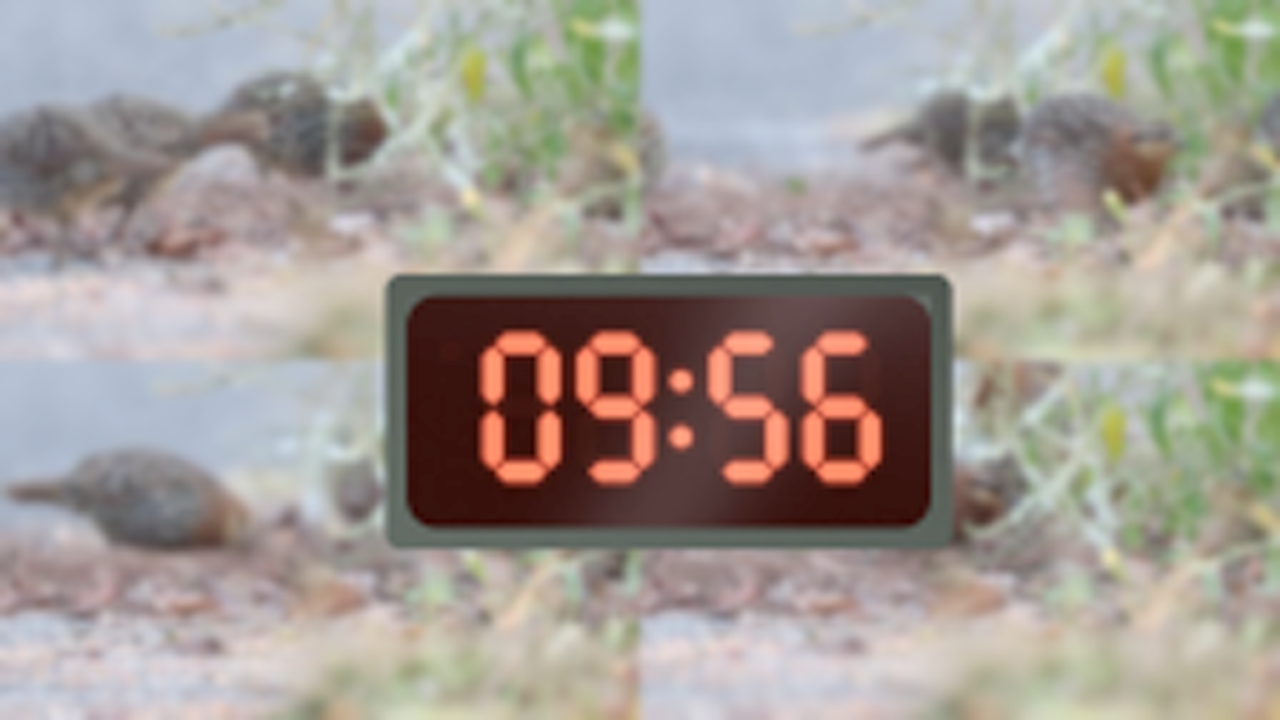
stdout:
{"hour": 9, "minute": 56}
